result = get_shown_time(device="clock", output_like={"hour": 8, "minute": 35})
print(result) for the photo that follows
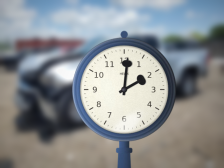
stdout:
{"hour": 2, "minute": 1}
